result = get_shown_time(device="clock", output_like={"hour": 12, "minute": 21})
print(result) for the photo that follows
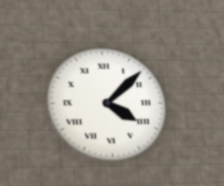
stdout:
{"hour": 4, "minute": 8}
